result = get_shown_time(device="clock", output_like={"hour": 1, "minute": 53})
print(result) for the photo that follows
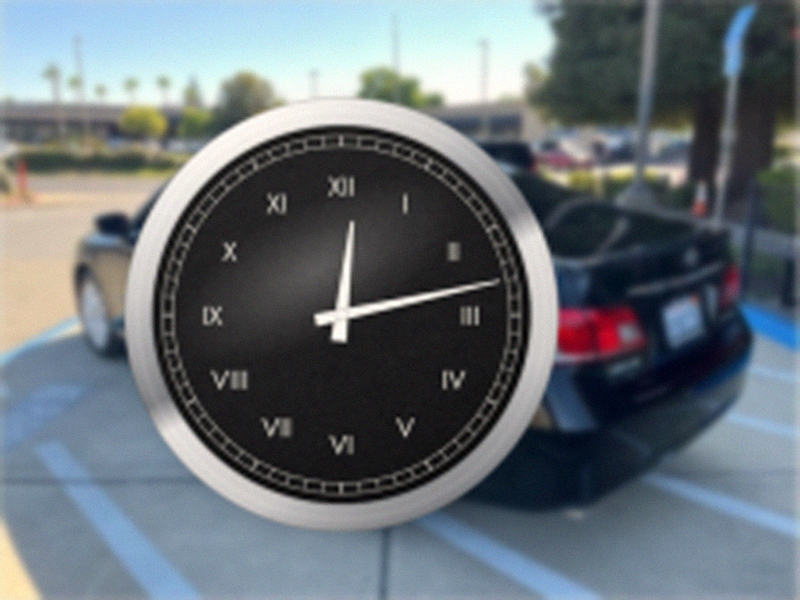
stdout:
{"hour": 12, "minute": 13}
